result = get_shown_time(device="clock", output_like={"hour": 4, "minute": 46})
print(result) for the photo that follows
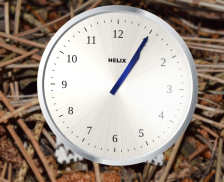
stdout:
{"hour": 1, "minute": 5}
